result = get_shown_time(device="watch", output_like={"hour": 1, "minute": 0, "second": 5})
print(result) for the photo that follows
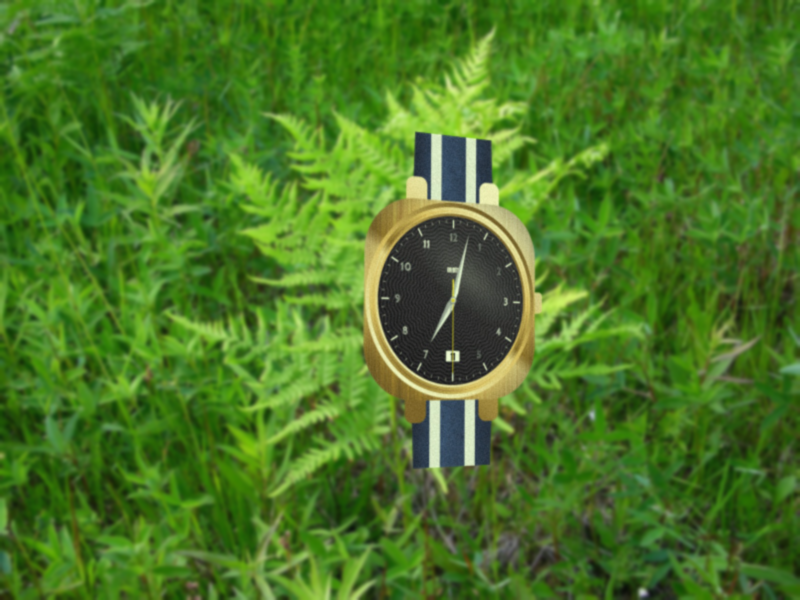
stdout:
{"hour": 7, "minute": 2, "second": 30}
